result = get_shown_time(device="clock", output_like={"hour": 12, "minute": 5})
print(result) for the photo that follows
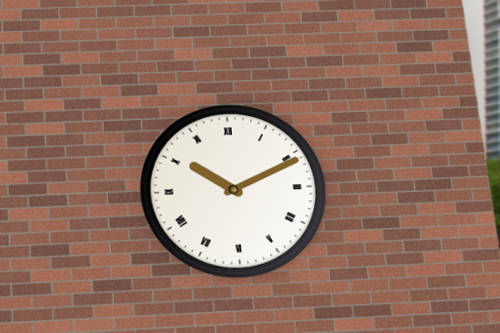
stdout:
{"hour": 10, "minute": 11}
